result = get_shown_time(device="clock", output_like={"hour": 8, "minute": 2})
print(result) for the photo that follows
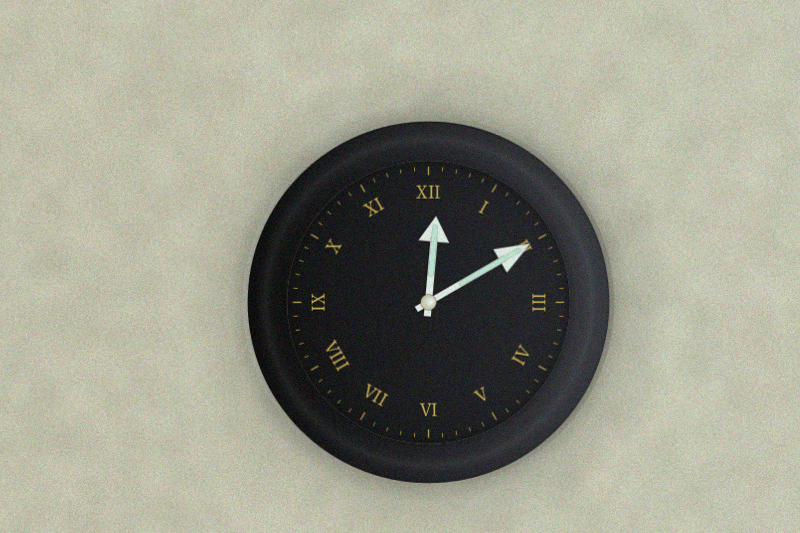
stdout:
{"hour": 12, "minute": 10}
